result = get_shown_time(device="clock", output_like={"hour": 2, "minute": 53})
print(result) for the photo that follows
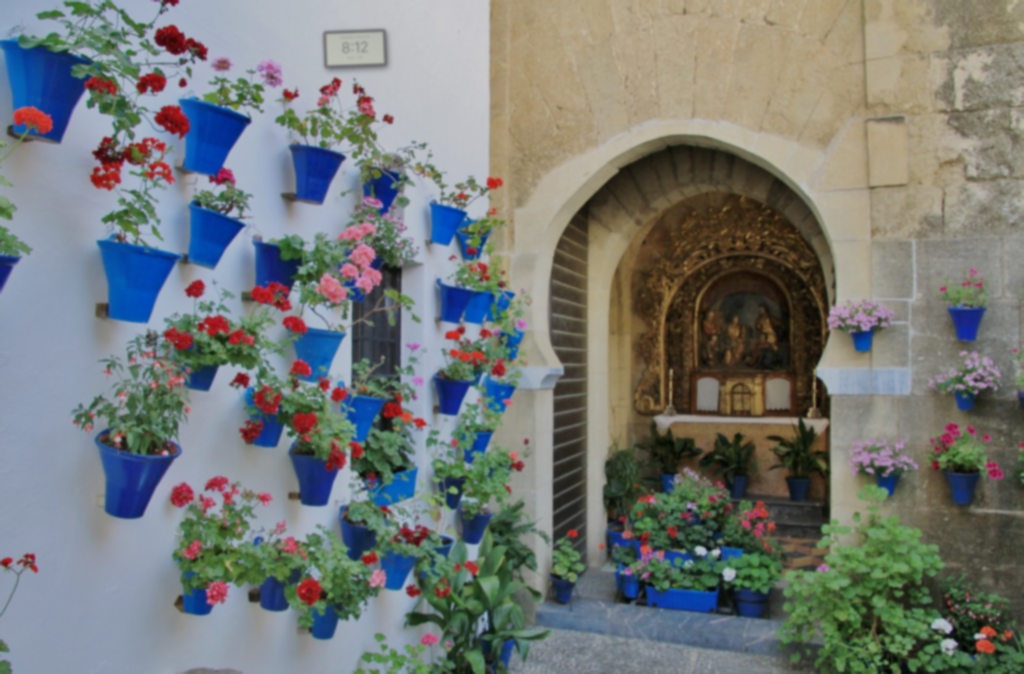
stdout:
{"hour": 8, "minute": 12}
